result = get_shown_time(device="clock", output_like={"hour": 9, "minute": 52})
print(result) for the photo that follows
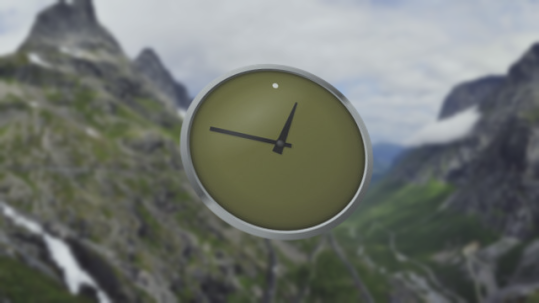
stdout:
{"hour": 12, "minute": 47}
